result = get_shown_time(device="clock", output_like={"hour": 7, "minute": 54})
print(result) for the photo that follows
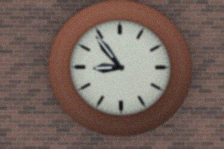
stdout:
{"hour": 8, "minute": 54}
